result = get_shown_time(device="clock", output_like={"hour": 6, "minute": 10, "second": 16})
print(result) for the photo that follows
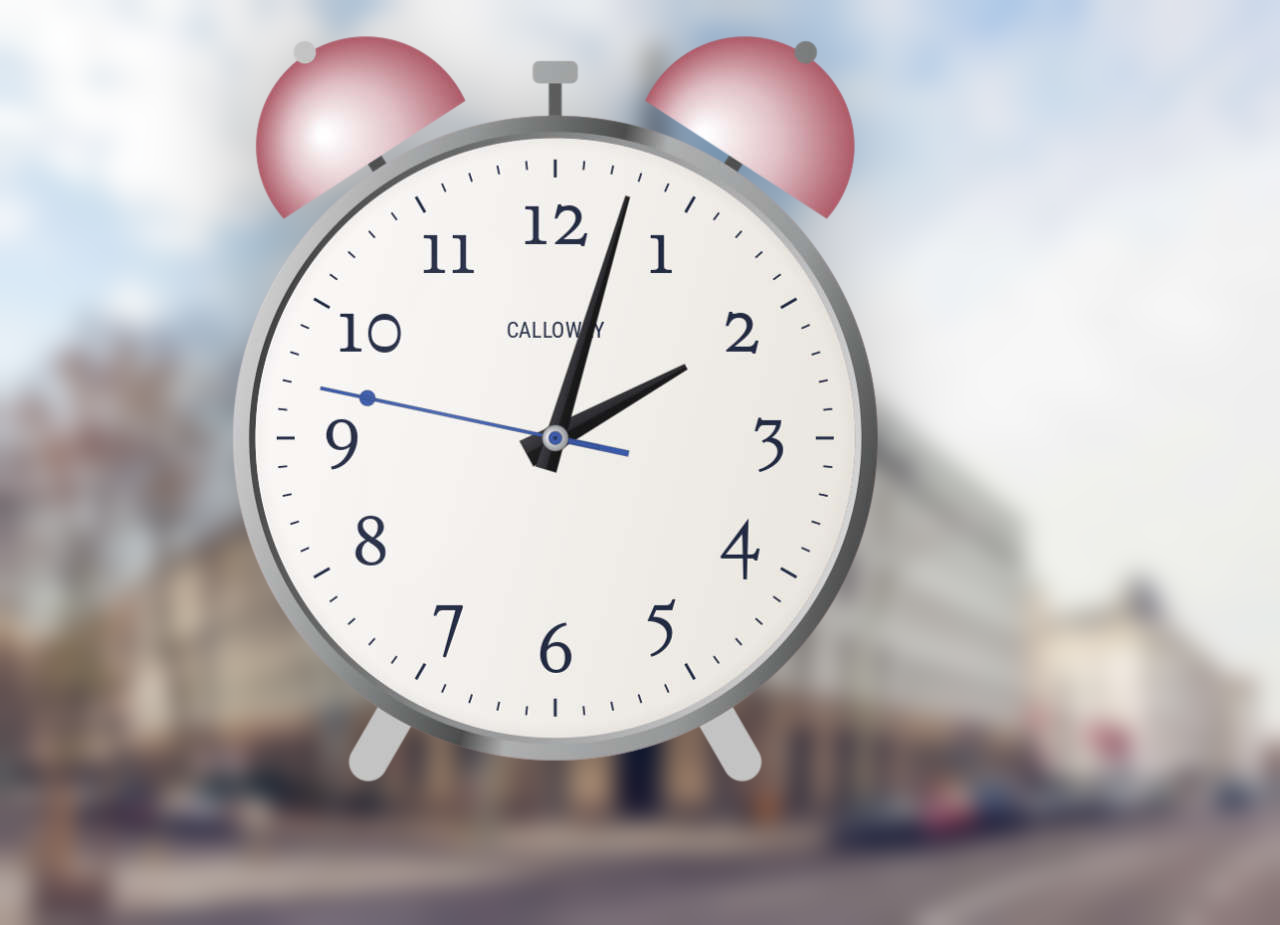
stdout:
{"hour": 2, "minute": 2, "second": 47}
